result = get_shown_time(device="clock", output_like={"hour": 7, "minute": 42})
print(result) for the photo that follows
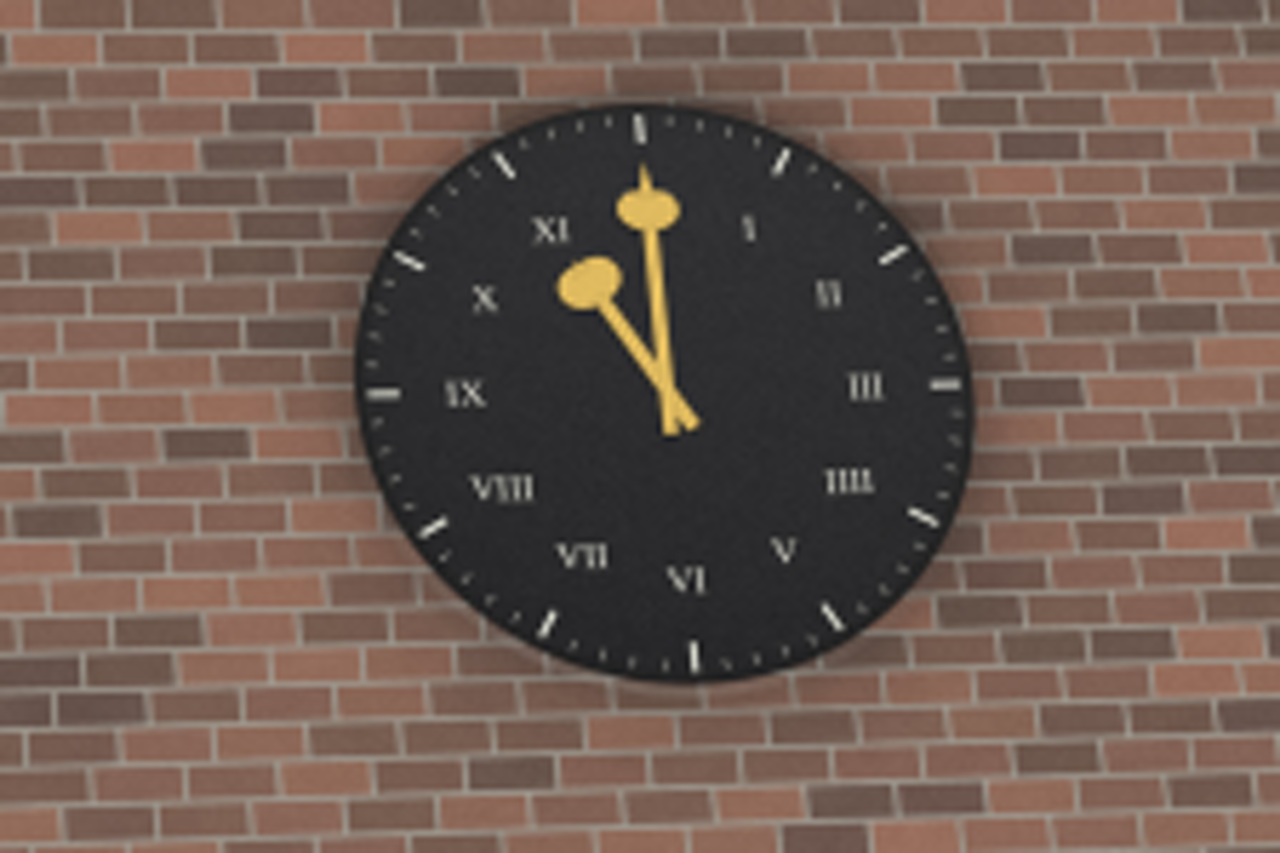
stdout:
{"hour": 11, "minute": 0}
